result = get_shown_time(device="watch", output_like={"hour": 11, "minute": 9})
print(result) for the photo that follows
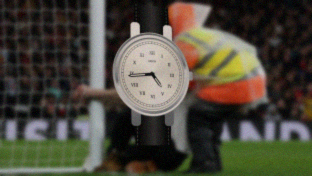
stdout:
{"hour": 4, "minute": 44}
